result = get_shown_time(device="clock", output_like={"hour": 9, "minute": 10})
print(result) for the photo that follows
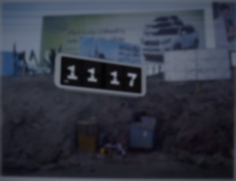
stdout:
{"hour": 11, "minute": 17}
